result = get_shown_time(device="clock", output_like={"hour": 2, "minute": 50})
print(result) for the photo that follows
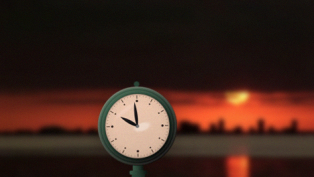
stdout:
{"hour": 9, "minute": 59}
